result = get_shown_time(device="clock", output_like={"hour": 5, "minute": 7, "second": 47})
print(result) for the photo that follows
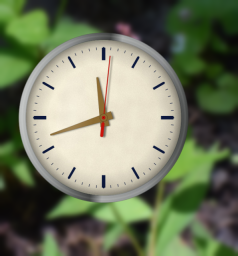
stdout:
{"hour": 11, "minute": 42, "second": 1}
